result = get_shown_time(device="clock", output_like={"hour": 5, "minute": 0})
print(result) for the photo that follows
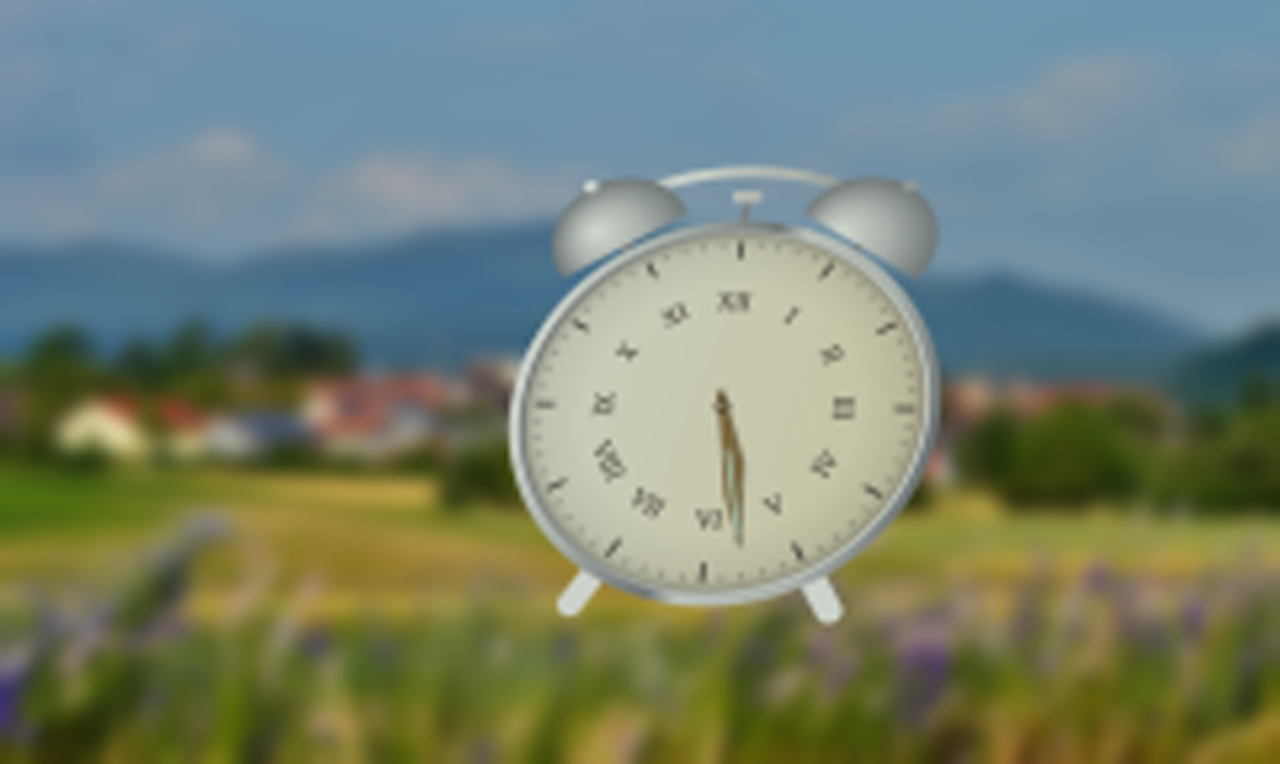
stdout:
{"hour": 5, "minute": 28}
